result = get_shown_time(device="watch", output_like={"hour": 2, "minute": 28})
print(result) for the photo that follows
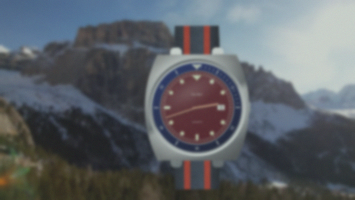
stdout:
{"hour": 2, "minute": 42}
